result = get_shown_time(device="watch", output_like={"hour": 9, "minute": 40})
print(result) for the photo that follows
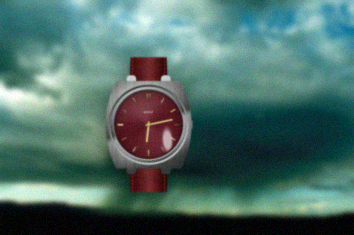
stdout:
{"hour": 6, "minute": 13}
